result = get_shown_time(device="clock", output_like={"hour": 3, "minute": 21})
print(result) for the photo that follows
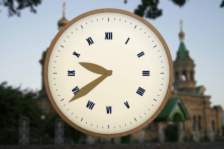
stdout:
{"hour": 9, "minute": 39}
